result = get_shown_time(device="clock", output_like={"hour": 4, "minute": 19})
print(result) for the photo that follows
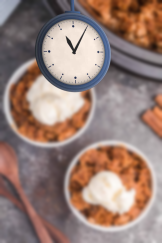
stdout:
{"hour": 11, "minute": 5}
